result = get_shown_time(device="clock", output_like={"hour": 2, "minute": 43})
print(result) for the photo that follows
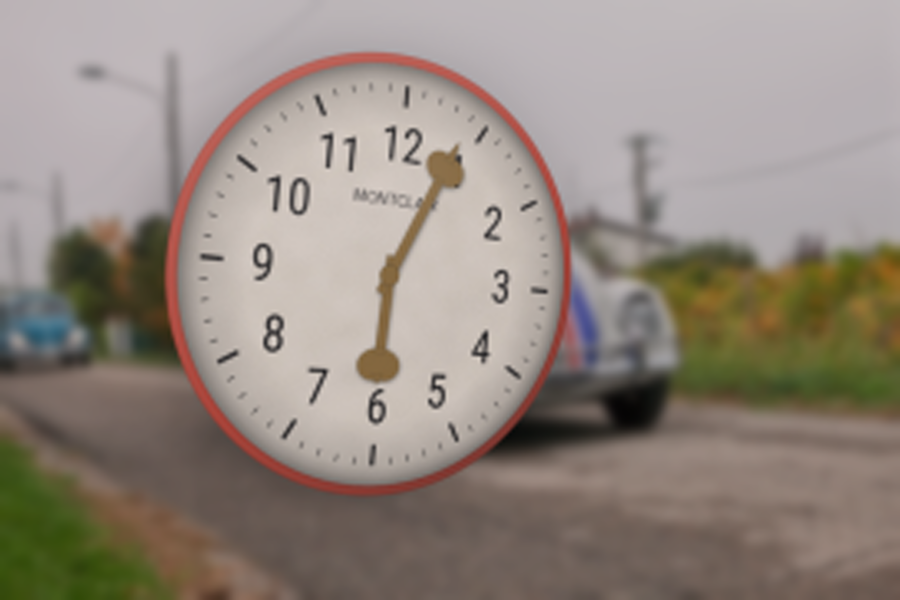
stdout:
{"hour": 6, "minute": 4}
